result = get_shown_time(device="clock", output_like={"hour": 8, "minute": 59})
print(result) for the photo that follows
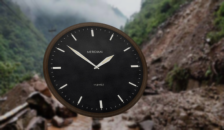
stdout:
{"hour": 1, "minute": 52}
